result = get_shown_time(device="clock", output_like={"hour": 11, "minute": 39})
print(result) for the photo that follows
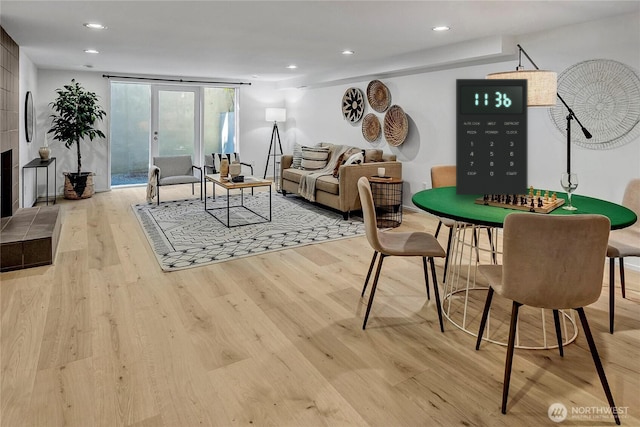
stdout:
{"hour": 11, "minute": 36}
